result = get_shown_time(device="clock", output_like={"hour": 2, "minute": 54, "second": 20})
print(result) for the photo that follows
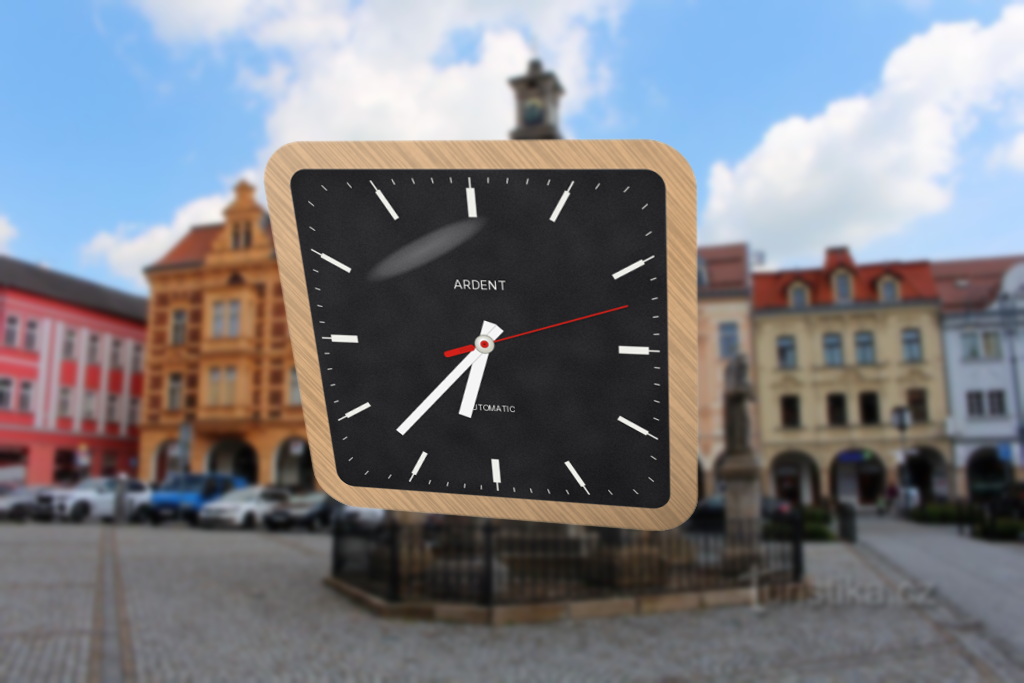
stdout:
{"hour": 6, "minute": 37, "second": 12}
